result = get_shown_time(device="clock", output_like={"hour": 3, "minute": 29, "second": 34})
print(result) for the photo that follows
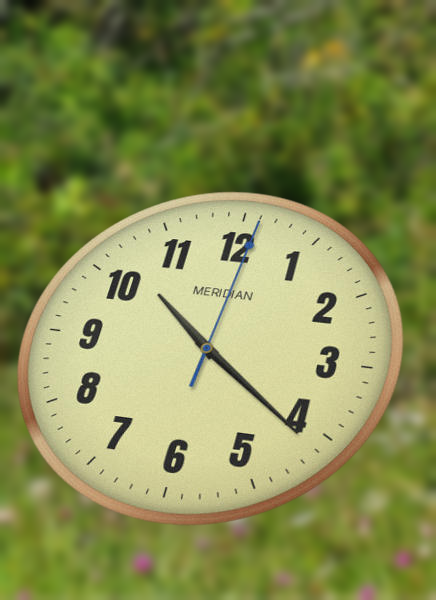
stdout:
{"hour": 10, "minute": 21, "second": 1}
